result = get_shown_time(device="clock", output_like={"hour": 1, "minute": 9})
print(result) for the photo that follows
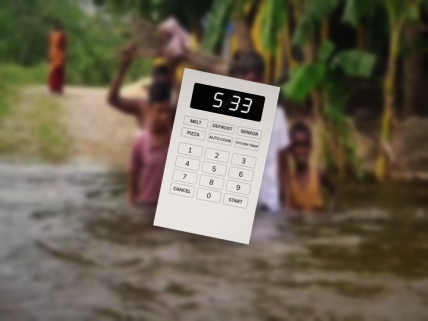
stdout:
{"hour": 5, "minute": 33}
